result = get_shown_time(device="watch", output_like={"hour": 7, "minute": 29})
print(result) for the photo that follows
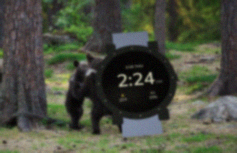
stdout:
{"hour": 2, "minute": 24}
